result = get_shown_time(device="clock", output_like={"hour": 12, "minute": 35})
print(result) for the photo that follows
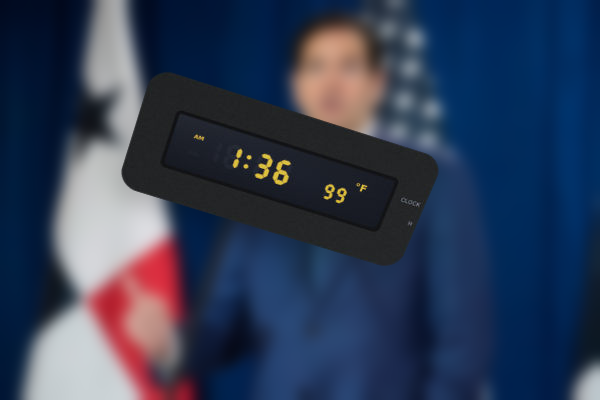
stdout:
{"hour": 1, "minute": 36}
